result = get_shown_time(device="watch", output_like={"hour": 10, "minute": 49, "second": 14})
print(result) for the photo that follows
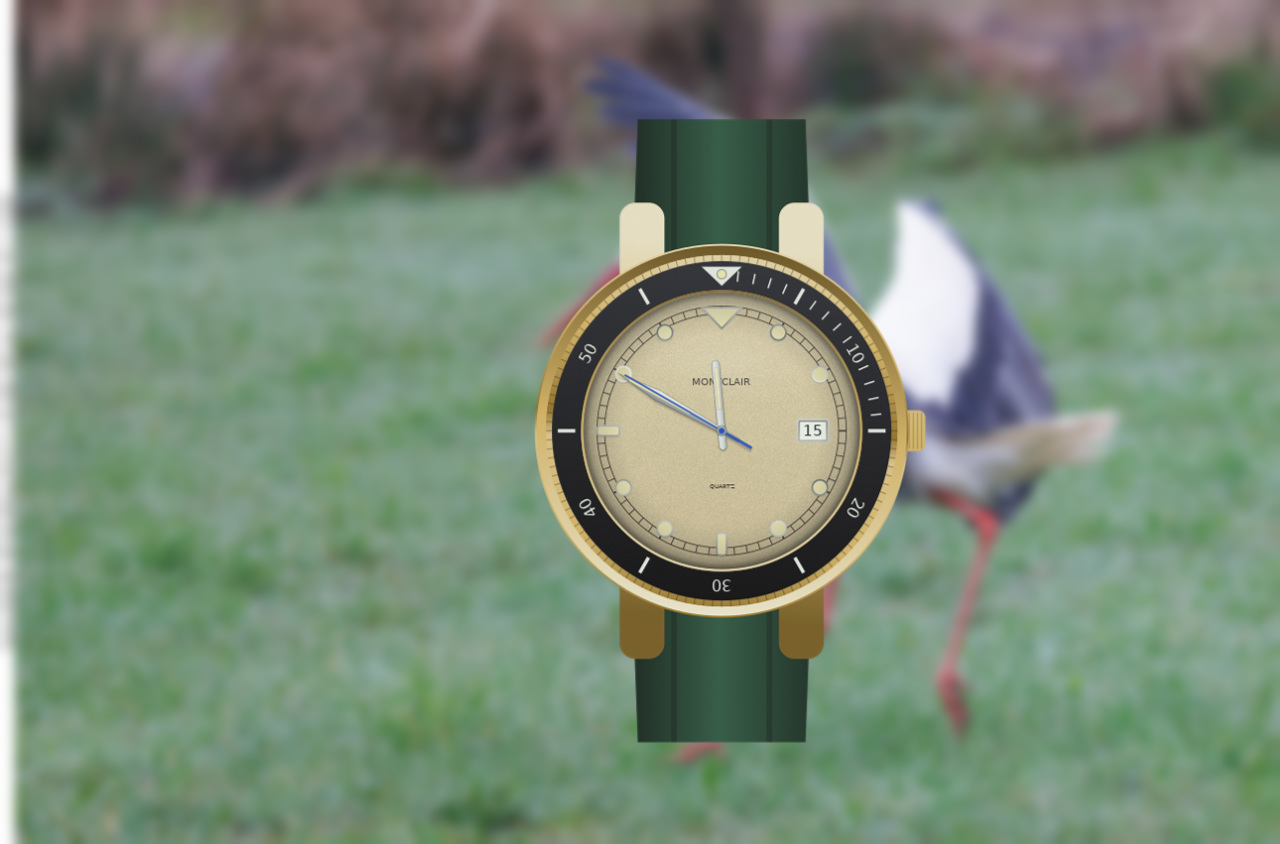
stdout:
{"hour": 11, "minute": 49, "second": 50}
